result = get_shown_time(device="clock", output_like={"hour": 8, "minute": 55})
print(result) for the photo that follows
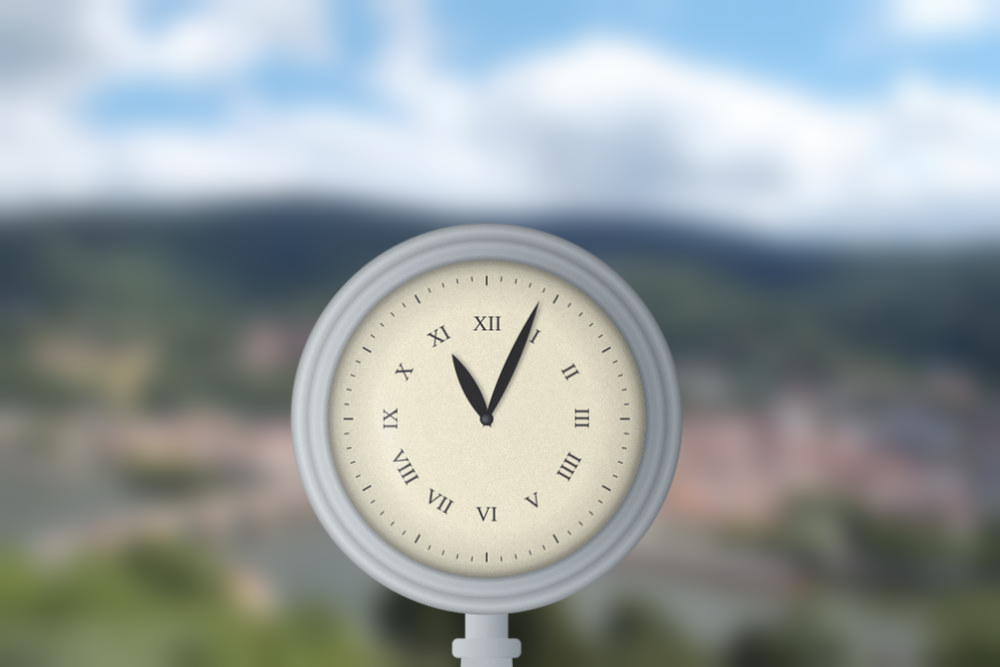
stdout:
{"hour": 11, "minute": 4}
